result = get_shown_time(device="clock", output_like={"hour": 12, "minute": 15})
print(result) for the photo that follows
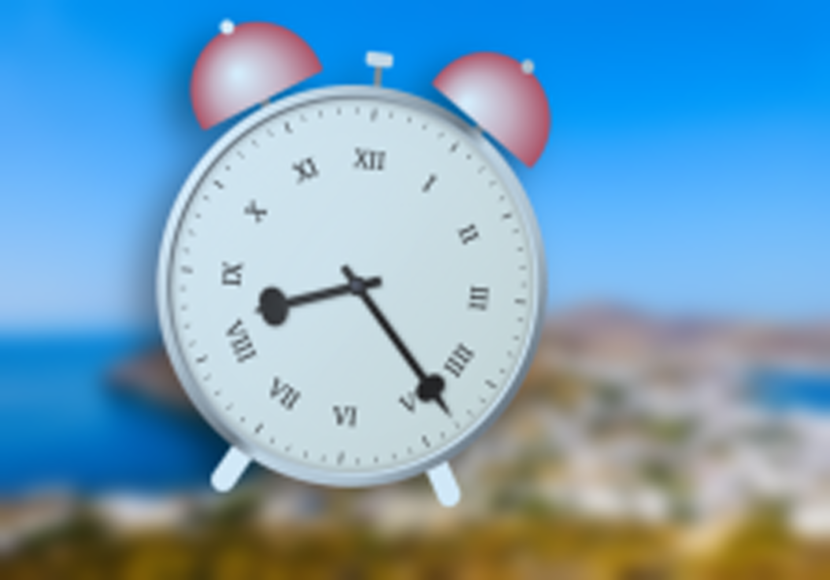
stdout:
{"hour": 8, "minute": 23}
